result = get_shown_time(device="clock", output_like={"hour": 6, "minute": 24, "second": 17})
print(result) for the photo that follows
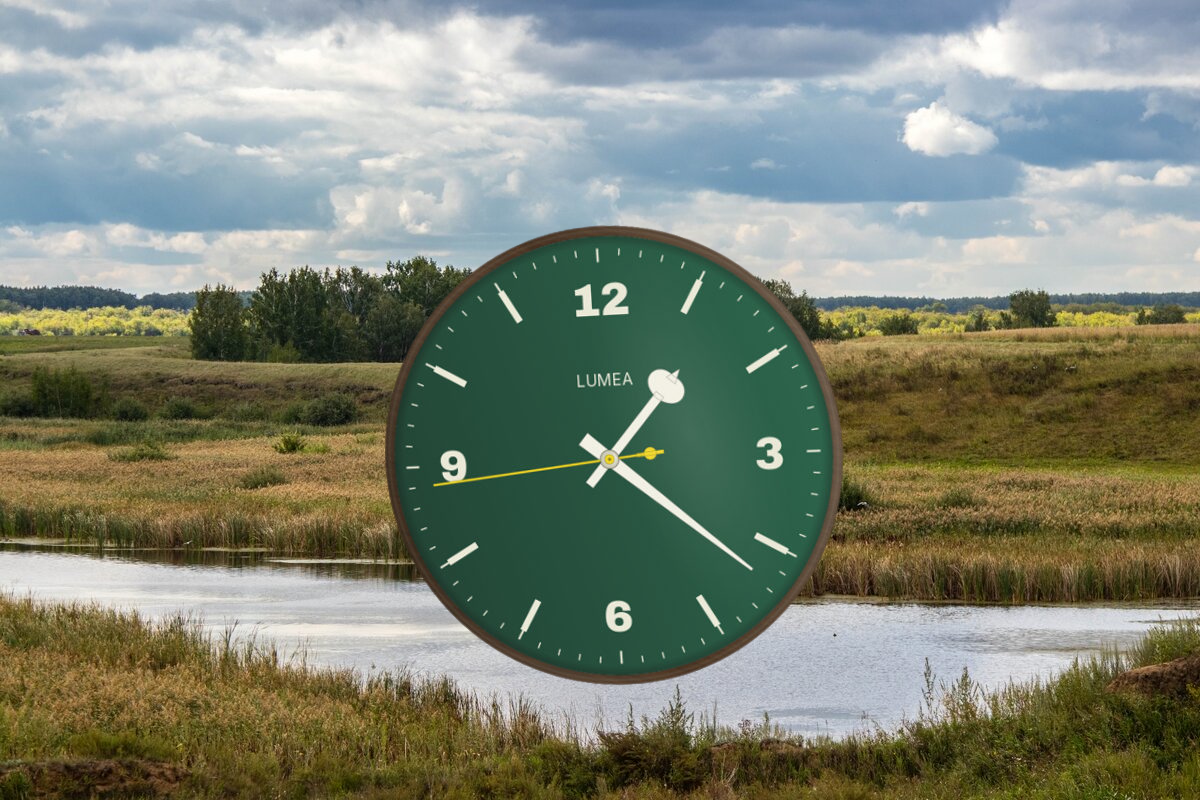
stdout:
{"hour": 1, "minute": 21, "second": 44}
